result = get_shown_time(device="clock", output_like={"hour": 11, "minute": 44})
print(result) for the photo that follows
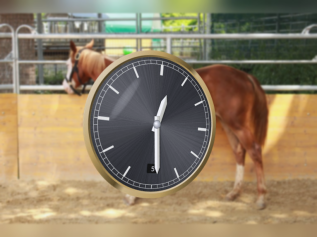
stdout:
{"hour": 12, "minute": 29}
